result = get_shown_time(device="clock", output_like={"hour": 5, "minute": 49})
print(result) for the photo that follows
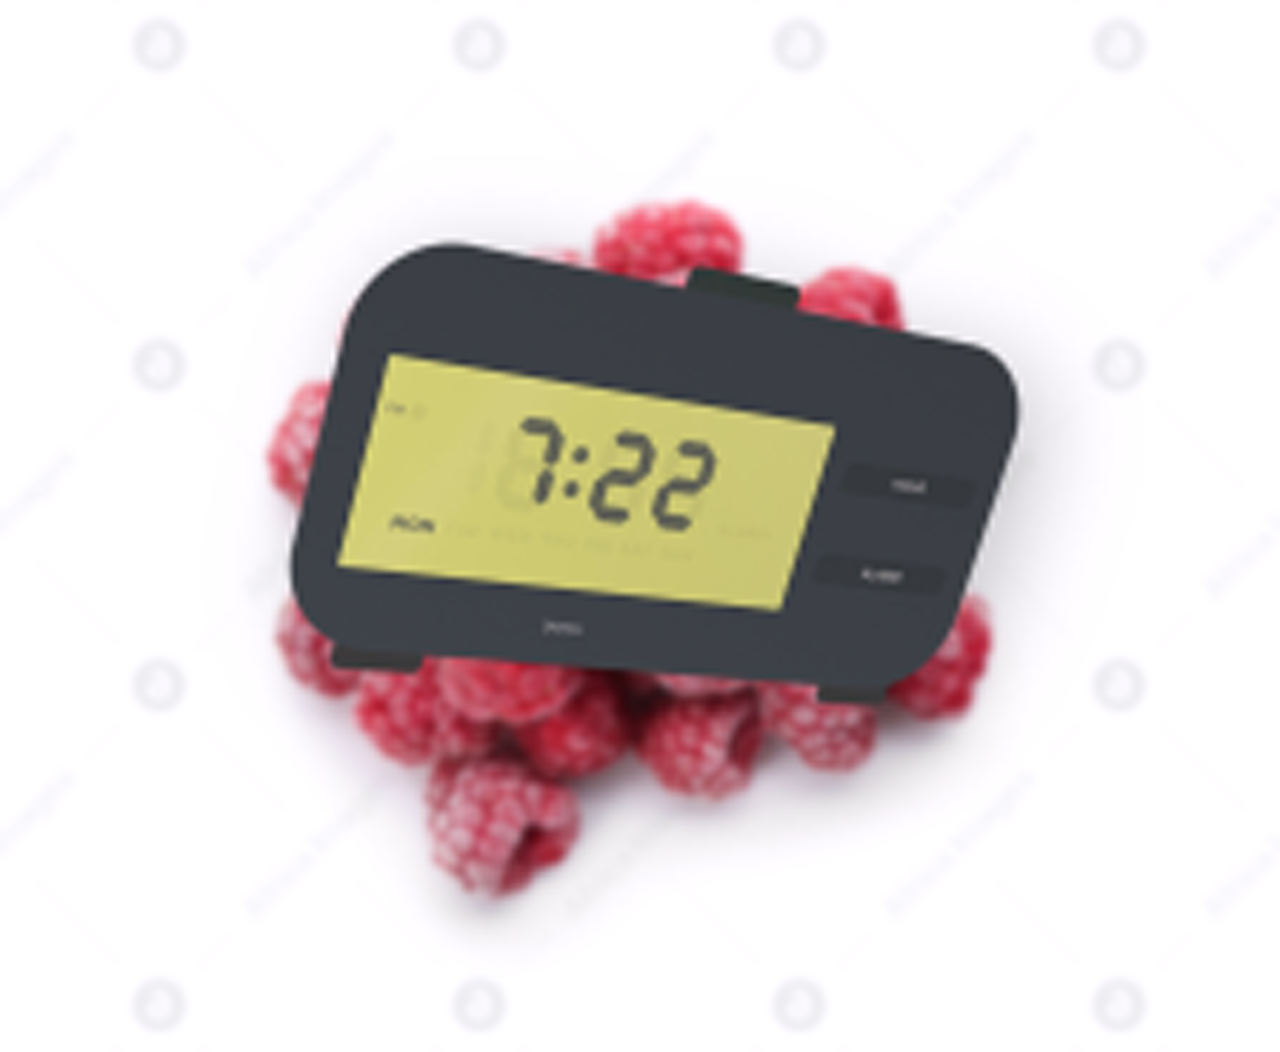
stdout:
{"hour": 7, "minute": 22}
